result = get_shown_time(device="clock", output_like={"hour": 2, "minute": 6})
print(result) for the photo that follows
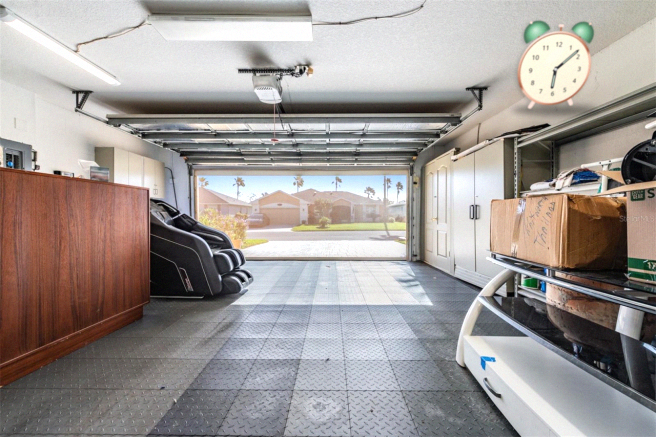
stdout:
{"hour": 6, "minute": 8}
